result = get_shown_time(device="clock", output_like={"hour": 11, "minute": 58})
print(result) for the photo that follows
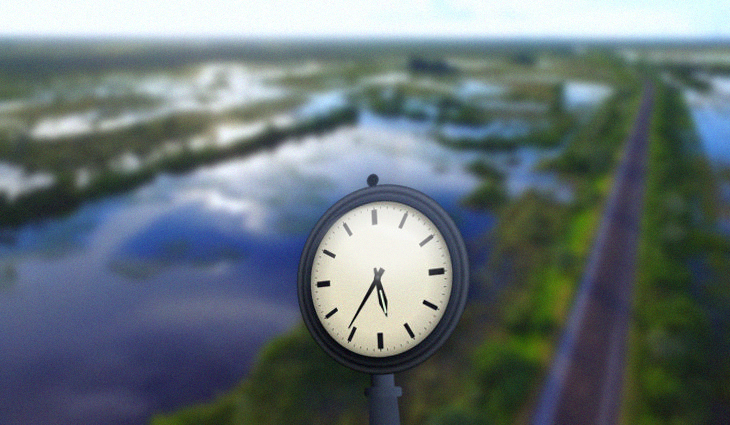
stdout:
{"hour": 5, "minute": 36}
